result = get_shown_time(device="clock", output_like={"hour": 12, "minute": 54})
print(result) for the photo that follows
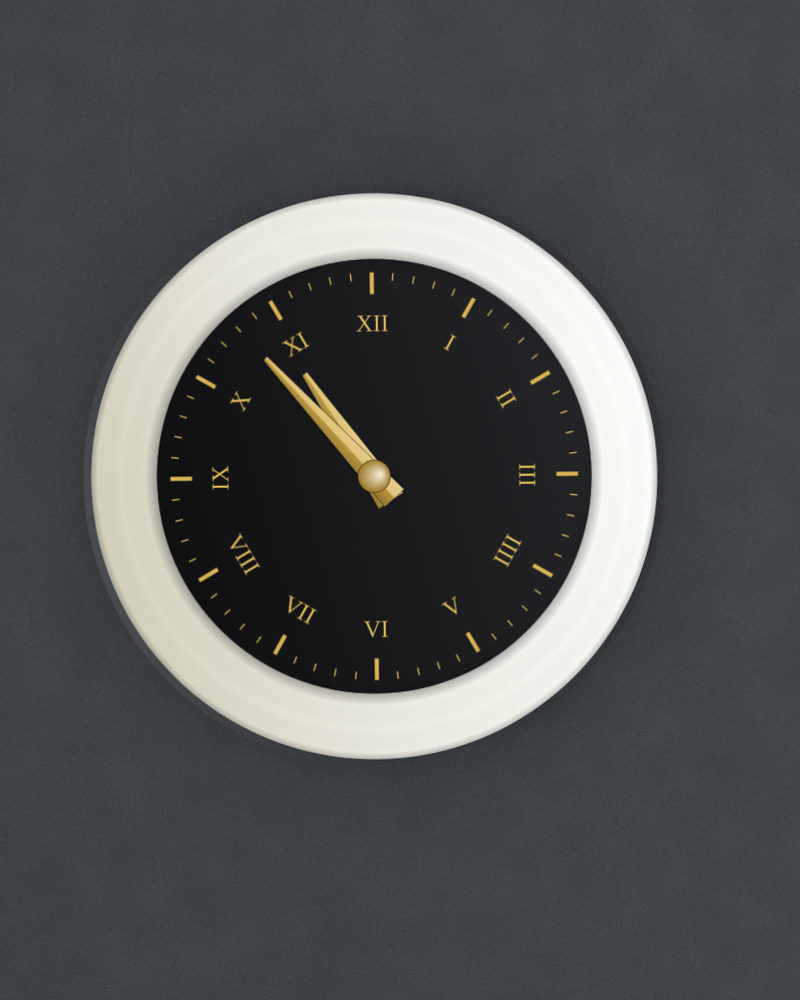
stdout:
{"hour": 10, "minute": 53}
